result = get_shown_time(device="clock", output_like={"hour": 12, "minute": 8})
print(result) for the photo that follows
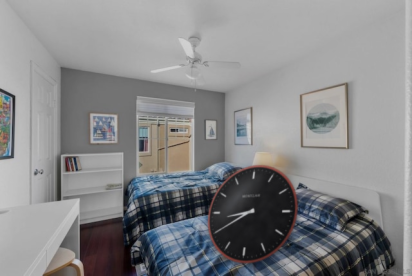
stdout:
{"hour": 8, "minute": 40}
